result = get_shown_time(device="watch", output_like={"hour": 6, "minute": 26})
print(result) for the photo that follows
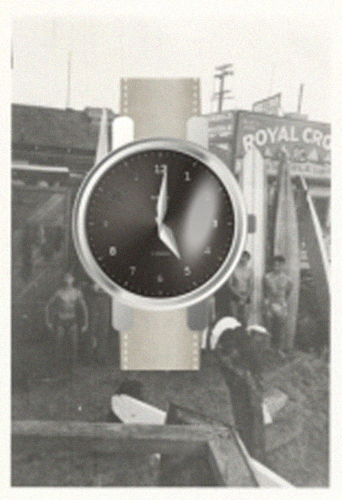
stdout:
{"hour": 5, "minute": 1}
